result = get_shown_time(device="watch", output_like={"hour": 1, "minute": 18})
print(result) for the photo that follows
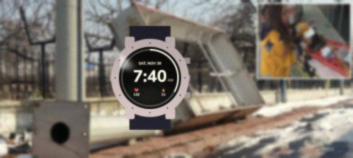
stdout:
{"hour": 7, "minute": 40}
